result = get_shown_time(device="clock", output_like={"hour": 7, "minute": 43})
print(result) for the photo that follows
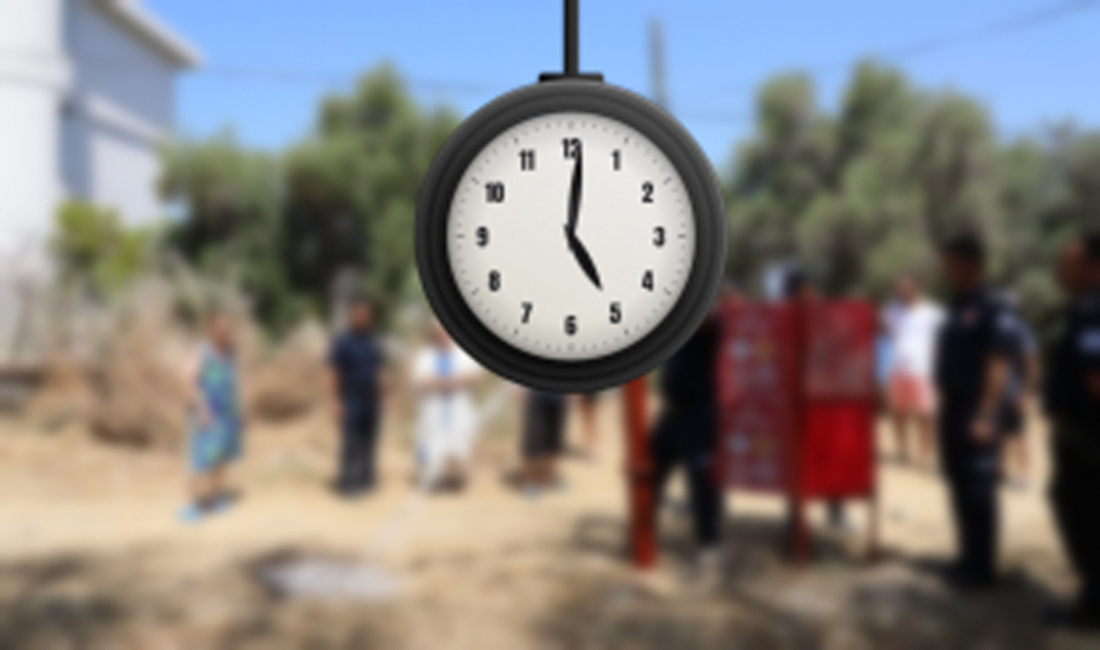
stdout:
{"hour": 5, "minute": 1}
